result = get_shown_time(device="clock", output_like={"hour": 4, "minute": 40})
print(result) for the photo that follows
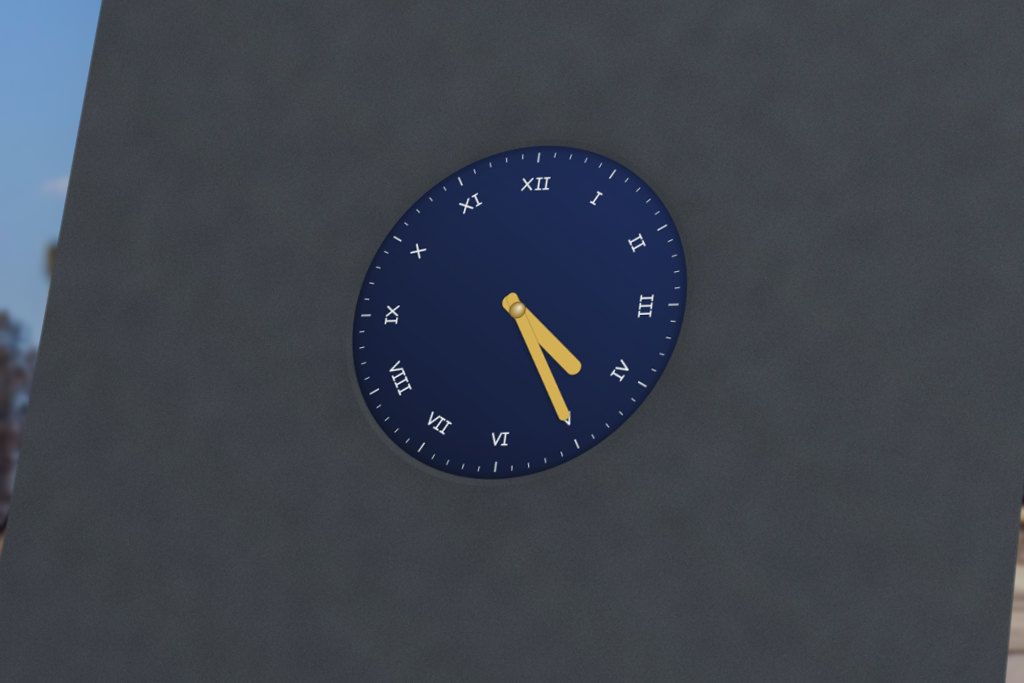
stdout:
{"hour": 4, "minute": 25}
